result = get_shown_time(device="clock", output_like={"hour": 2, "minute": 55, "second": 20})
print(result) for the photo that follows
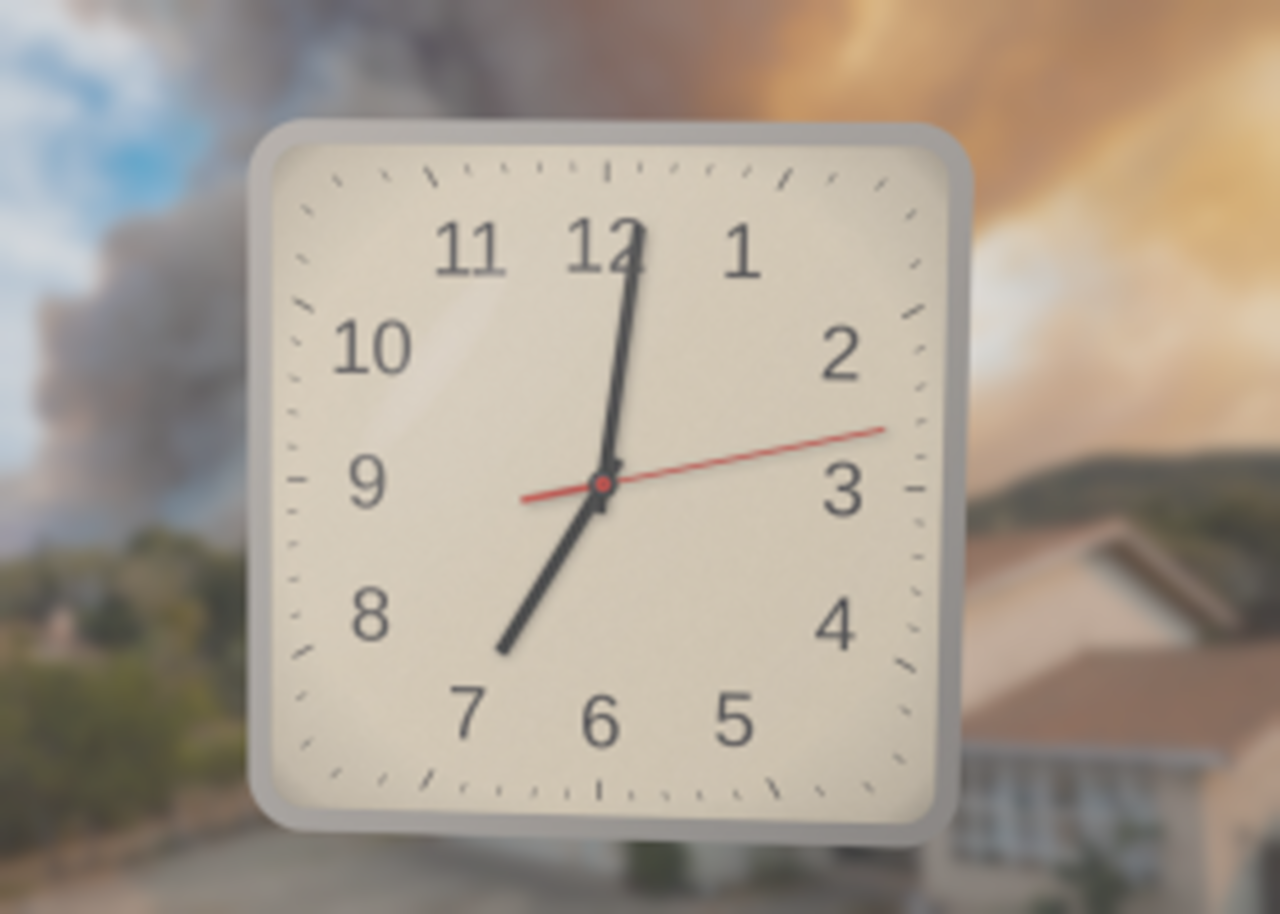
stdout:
{"hour": 7, "minute": 1, "second": 13}
